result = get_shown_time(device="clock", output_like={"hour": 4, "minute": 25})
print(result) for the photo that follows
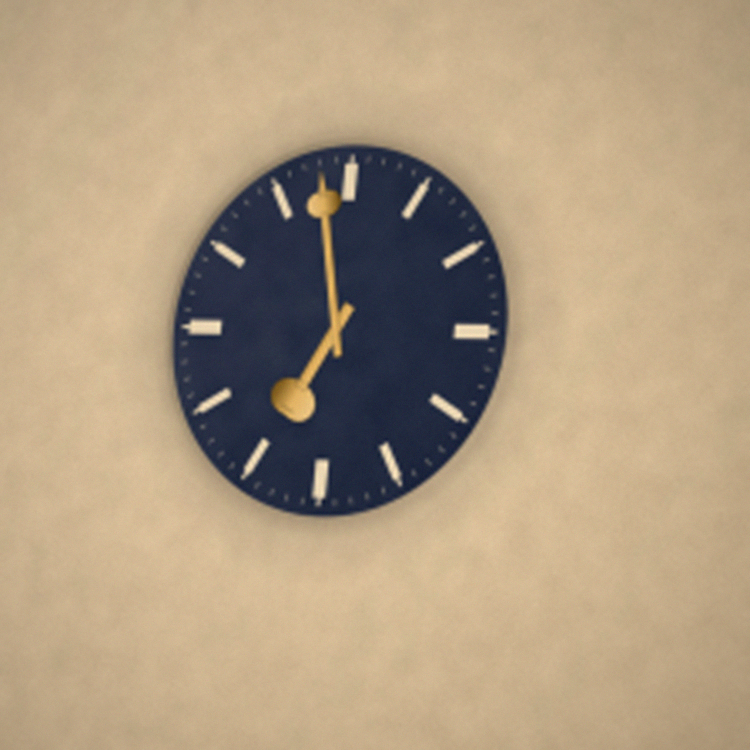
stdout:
{"hour": 6, "minute": 58}
